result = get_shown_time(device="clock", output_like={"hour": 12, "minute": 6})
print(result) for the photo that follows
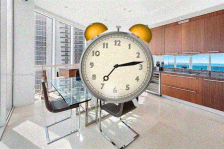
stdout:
{"hour": 7, "minute": 13}
